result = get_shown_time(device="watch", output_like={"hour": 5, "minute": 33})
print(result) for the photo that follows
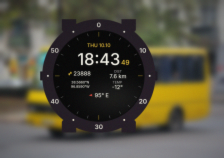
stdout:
{"hour": 18, "minute": 43}
